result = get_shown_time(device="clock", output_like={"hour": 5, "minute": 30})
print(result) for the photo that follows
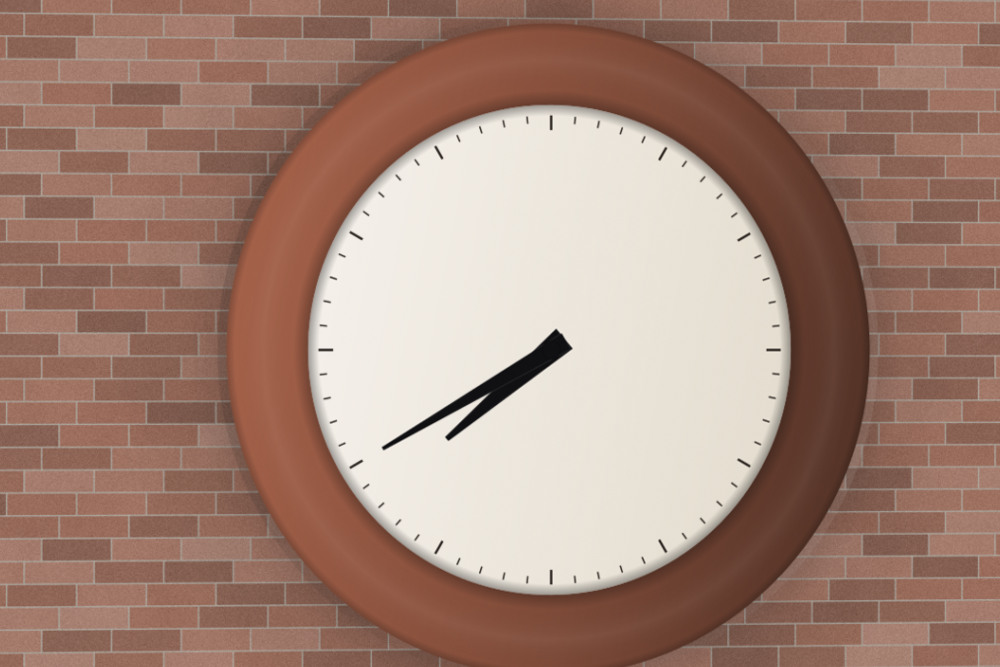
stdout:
{"hour": 7, "minute": 40}
